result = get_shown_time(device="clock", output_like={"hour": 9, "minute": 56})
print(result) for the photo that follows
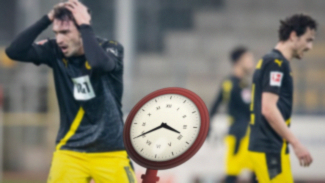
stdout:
{"hour": 3, "minute": 40}
